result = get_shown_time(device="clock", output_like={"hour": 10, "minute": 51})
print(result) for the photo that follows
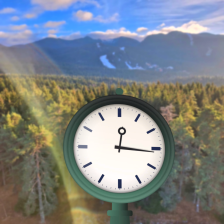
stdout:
{"hour": 12, "minute": 16}
